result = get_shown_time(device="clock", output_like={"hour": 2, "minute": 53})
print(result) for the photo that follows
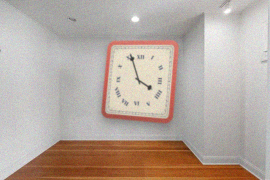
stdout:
{"hour": 3, "minute": 56}
